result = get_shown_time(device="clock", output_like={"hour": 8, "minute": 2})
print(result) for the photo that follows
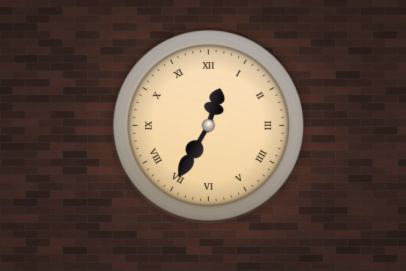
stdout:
{"hour": 12, "minute": 35}
